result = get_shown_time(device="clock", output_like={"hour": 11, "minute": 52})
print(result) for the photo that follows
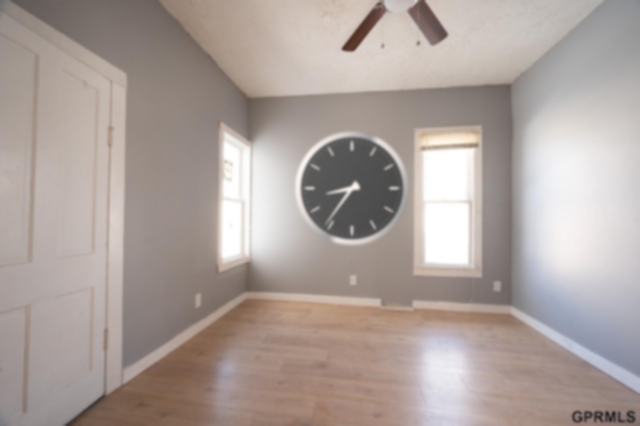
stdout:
{"hour": 8, "minute": 36}
